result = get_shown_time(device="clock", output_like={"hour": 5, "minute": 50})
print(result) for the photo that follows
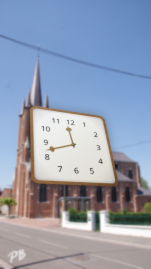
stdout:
{"hour": 11, "minute": 42}
